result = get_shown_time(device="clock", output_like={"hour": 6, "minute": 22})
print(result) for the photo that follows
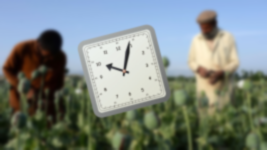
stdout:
{"hour": 10, "minute": 4}
